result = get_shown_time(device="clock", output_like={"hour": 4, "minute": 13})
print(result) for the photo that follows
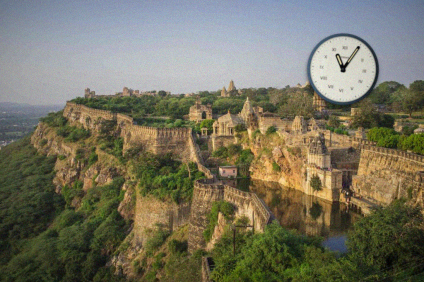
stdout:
{"hour": 11, "minute": 5}
